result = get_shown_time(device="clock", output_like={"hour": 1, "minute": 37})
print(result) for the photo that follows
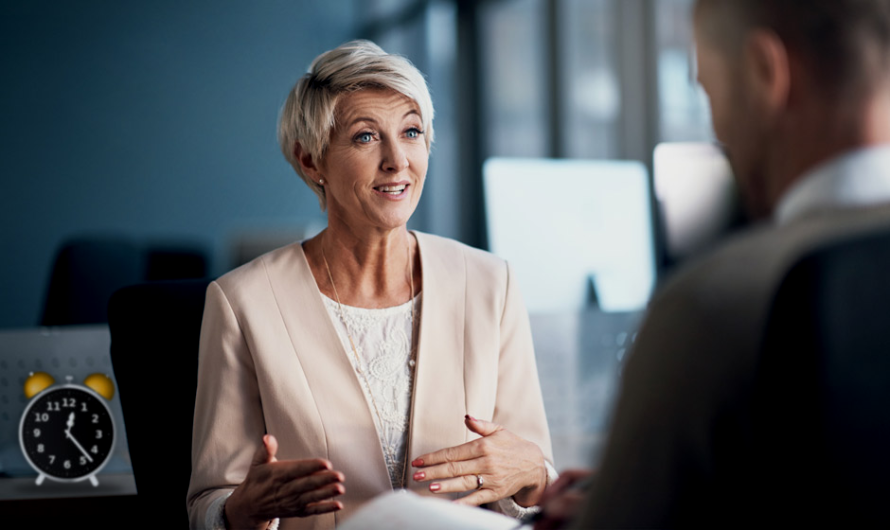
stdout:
{"hour": 12, "minute": 23}
